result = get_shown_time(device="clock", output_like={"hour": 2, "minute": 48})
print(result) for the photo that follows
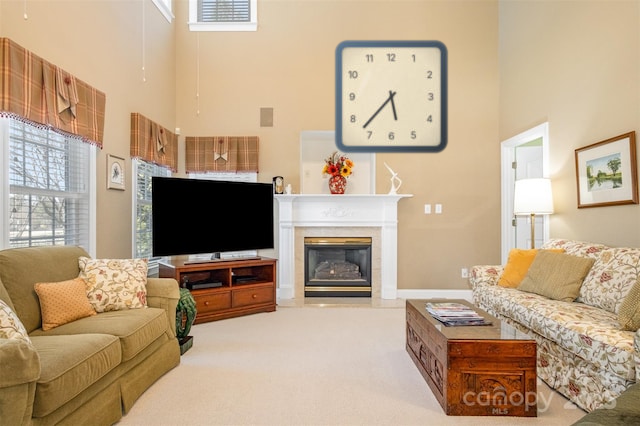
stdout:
{"hour": 5, "minute": 37}
